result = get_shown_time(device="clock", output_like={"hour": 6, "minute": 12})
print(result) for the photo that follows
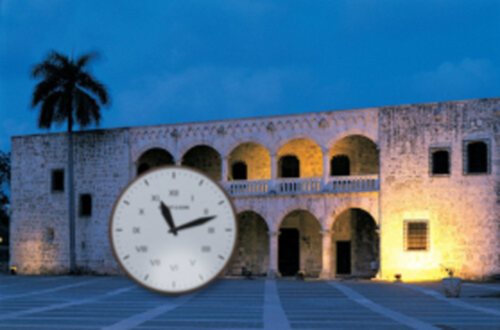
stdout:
{"hour": 11, "minute": 12}
